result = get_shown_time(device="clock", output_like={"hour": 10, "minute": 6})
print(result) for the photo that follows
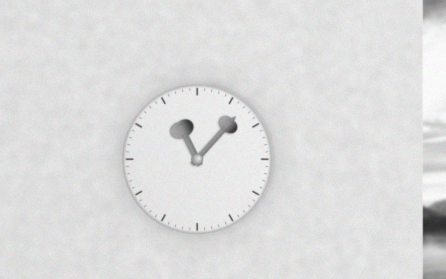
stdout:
{"hour": 11, "minute": 7}
